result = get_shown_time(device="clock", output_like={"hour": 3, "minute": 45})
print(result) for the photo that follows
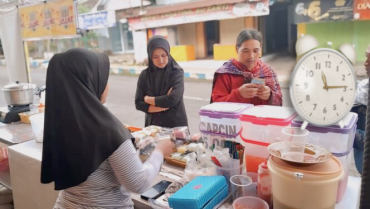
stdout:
{"hour": 11, "minute": 14}
